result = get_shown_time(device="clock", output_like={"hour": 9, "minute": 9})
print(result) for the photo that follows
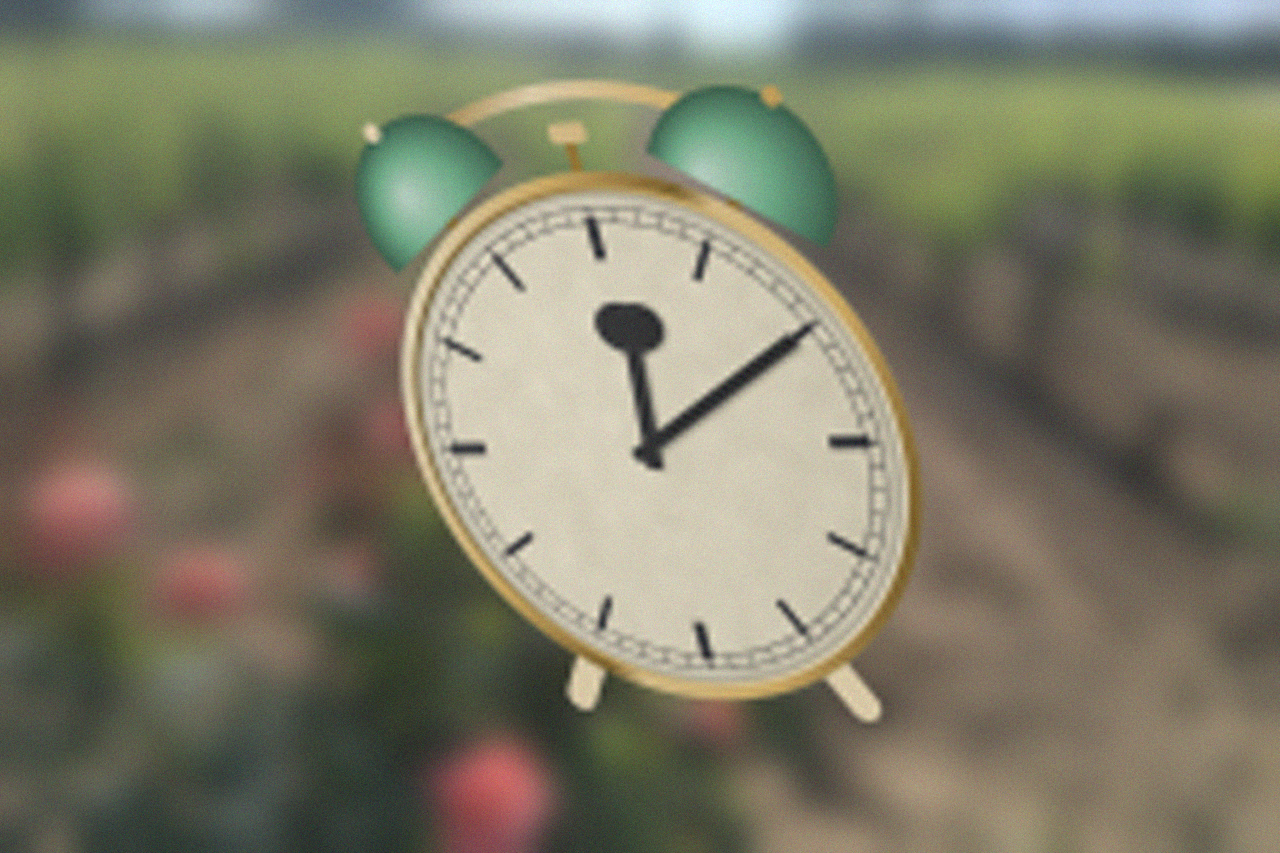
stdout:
{"hour": 12, "minute": 10}
